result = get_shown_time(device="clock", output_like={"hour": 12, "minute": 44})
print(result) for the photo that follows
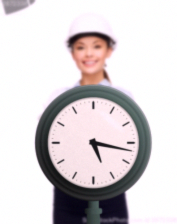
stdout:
{"hour": 5, "minute": 17}
